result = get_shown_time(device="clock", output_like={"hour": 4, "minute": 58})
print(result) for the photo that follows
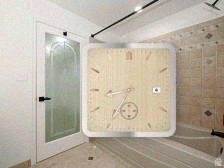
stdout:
{"hour": 8, "minute": 35}
